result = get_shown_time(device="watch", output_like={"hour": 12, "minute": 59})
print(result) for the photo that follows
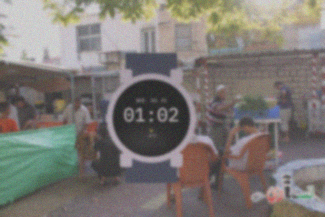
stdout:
{"hour": 1, "minute": 2}
